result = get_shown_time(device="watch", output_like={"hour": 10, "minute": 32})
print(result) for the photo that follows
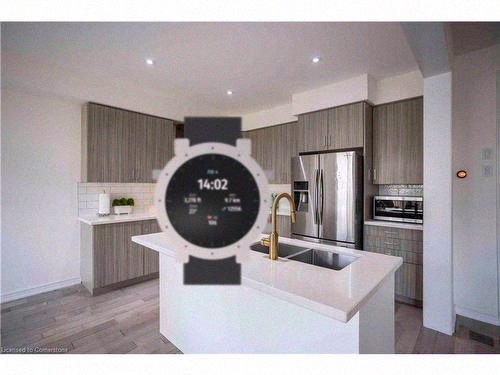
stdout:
{"hour": 14, "minute": 2}
